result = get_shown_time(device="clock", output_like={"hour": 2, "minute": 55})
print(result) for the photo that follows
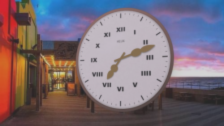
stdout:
{"hour": 7, "minute": 12}
